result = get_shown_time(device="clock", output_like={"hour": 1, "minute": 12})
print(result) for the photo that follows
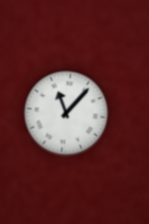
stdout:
{"hour": 11, "minute": 6}
